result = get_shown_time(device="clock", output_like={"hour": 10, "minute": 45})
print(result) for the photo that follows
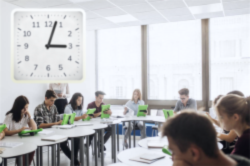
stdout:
{"hour": 3, "minute": 3}
